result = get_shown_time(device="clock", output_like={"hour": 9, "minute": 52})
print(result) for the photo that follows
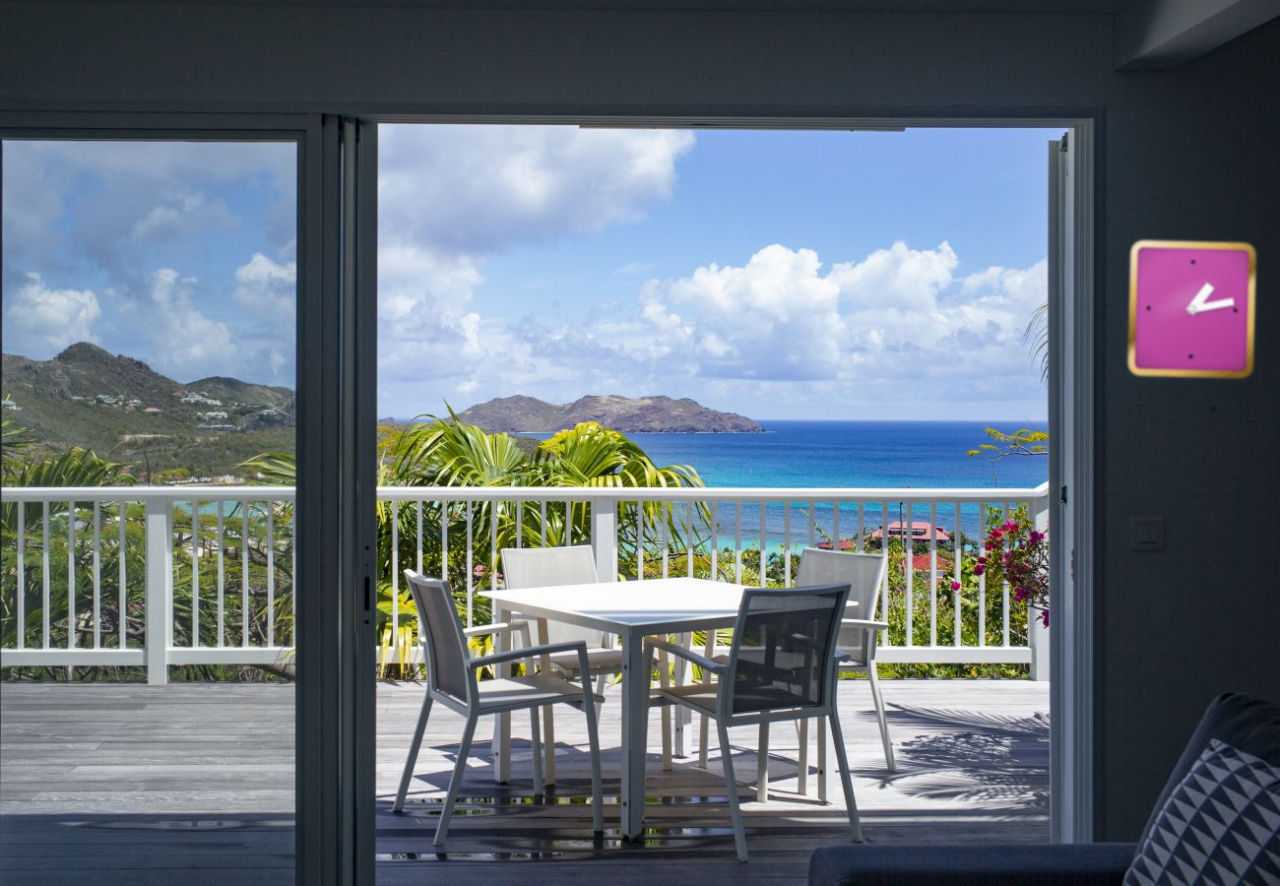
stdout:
{"hour": 1, "minute": 13}
